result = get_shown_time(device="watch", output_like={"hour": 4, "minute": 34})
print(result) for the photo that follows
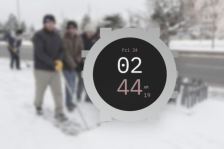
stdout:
{"hour": 2, "minute": 44}
